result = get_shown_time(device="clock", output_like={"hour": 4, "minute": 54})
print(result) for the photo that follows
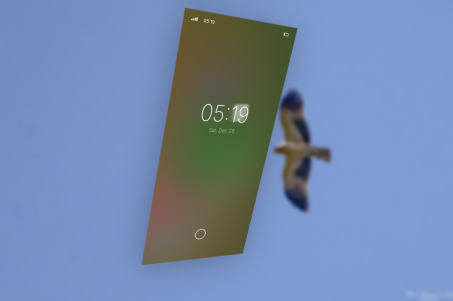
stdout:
{"hour": 5, "minute": 19}
